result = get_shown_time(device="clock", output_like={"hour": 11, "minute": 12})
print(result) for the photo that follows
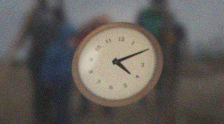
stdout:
{"hour": 4, "minute": 10}
